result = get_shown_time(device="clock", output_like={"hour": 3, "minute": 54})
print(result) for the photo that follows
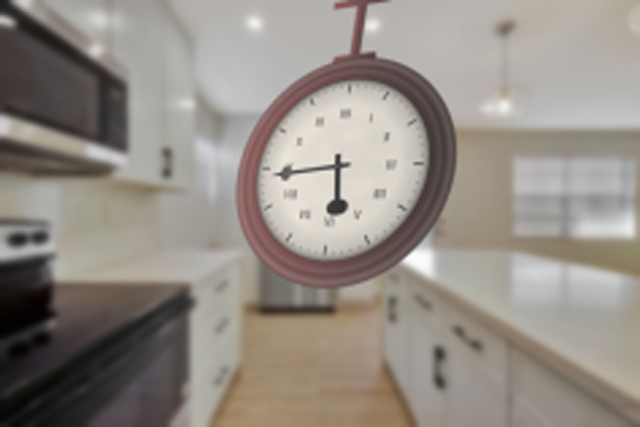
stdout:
{"hour": 5, "minute": 44}
